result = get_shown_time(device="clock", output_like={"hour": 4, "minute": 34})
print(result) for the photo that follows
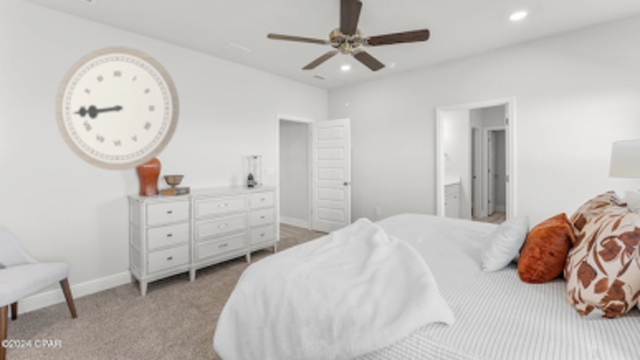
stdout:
{"hour": 8, "minute": 44}
